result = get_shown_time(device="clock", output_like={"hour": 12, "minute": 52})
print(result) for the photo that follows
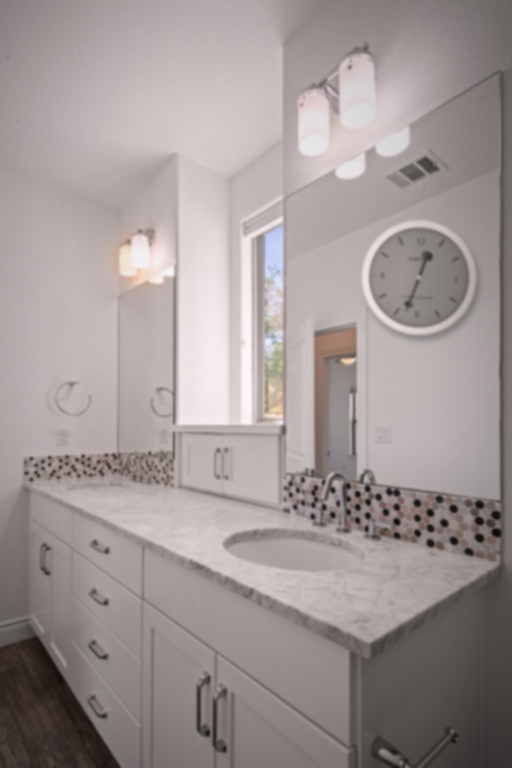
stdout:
{"hour": 12, "minute": 33}
